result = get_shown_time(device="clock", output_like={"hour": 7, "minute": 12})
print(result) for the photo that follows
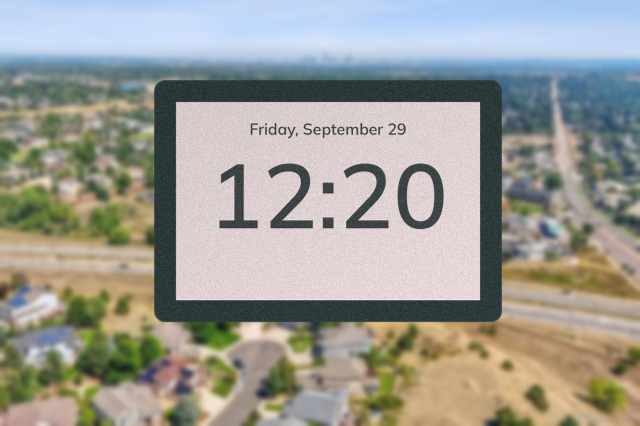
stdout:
{"hour": 12, "minute": 20}
